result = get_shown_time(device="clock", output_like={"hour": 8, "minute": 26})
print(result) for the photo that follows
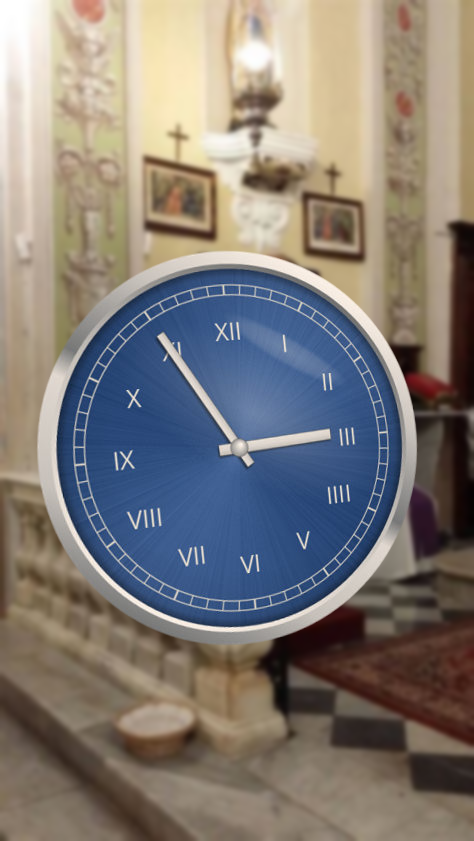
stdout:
{"hour": 2, "minute": 55}
